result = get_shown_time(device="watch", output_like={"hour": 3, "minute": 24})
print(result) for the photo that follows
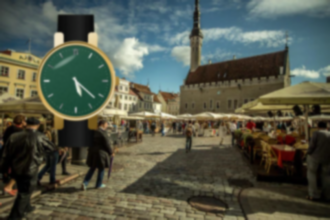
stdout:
{"hour": 5, "minute": 22}
